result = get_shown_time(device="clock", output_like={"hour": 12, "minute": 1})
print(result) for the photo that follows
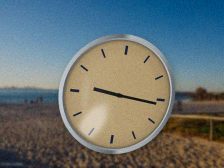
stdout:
{"hour": 9, "minute": 16}
